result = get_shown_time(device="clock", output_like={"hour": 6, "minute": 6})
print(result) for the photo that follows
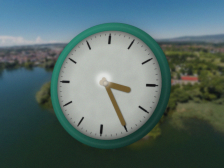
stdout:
{"hour": 3, "minute": 25}
